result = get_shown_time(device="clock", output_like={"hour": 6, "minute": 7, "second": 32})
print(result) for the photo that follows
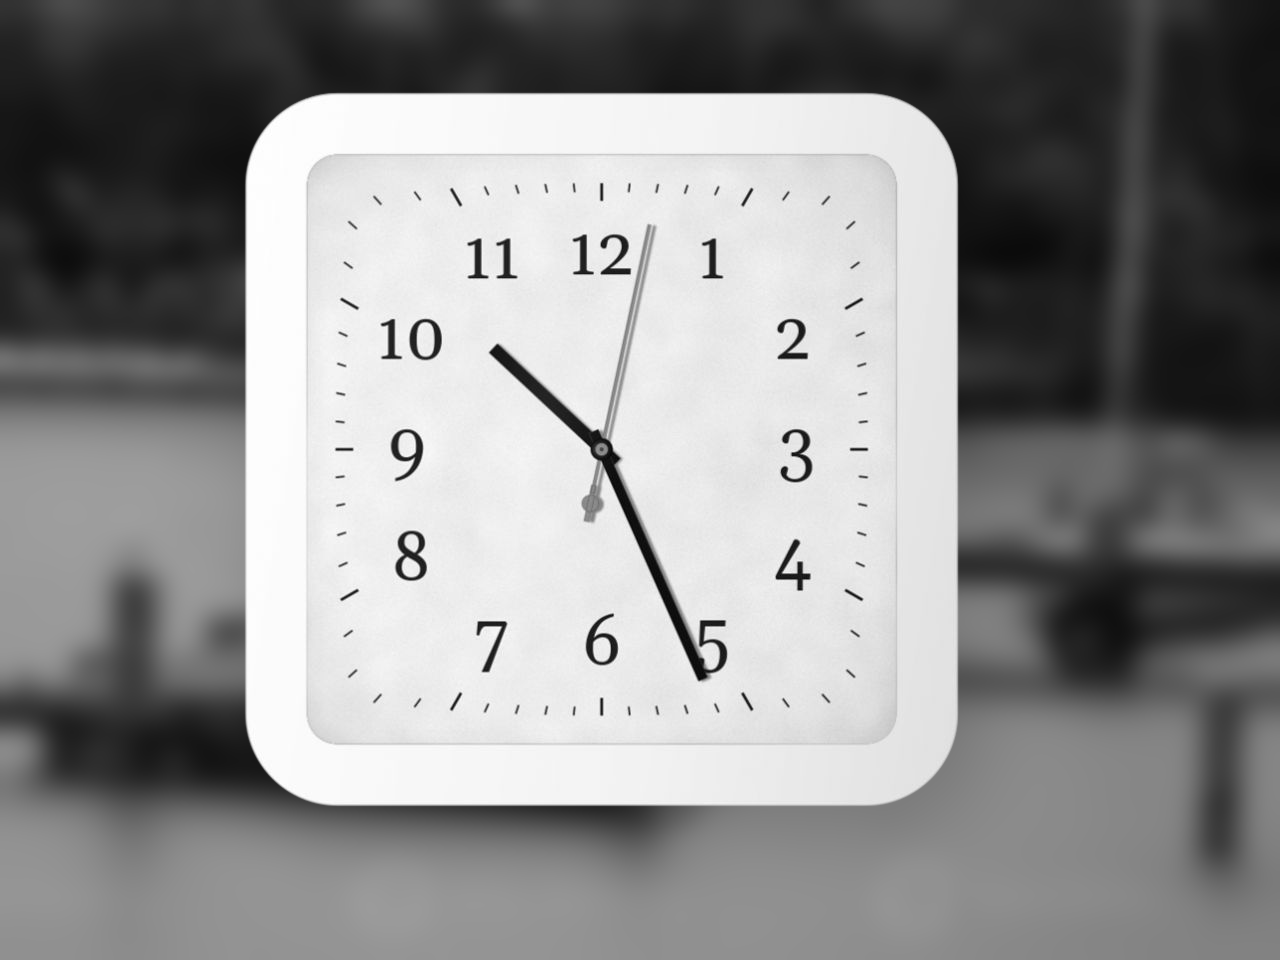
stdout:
{"hour": 10, "minute": 26, "second": 2}
